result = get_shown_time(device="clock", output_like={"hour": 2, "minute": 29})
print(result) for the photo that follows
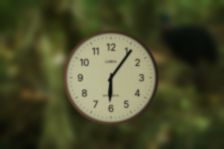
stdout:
{"hour": 6, "minute": 6}
